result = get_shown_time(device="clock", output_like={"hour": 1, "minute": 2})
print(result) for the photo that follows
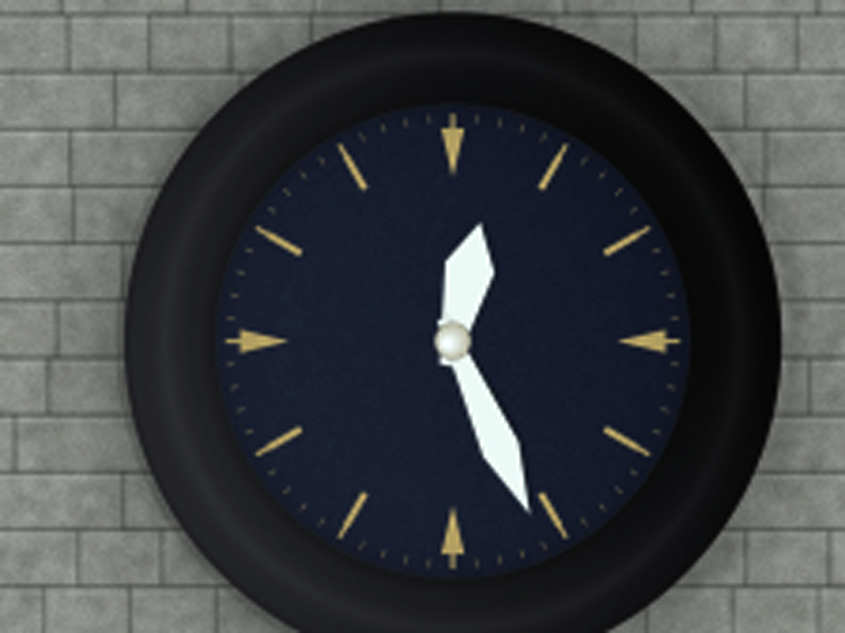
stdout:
{"hour": 12, "minute": 26}
